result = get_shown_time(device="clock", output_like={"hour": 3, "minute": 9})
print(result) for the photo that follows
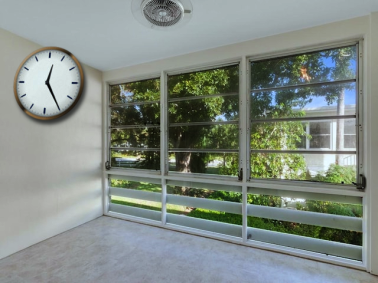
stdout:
{"hour": 12, "minute": 25}
